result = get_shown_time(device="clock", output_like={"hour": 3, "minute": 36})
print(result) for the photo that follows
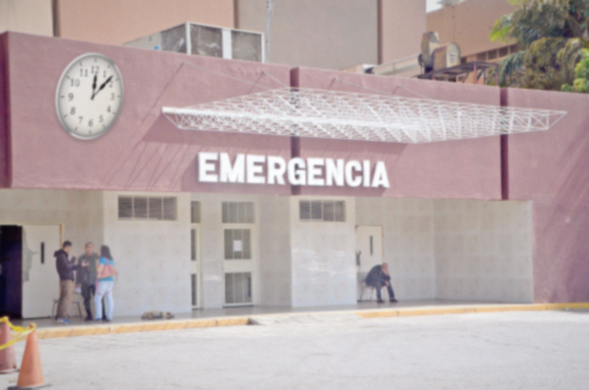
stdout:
{"hour": 12, "minute": 8}
